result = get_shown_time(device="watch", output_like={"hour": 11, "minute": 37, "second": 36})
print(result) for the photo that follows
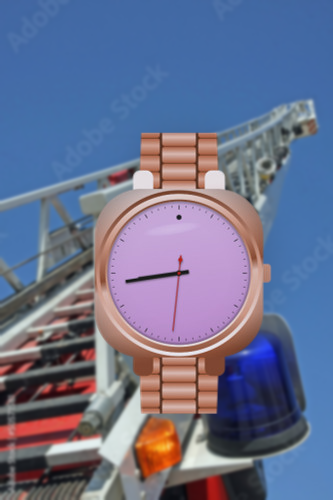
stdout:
{"hour": 8, "minute": 43, "second": 31}
